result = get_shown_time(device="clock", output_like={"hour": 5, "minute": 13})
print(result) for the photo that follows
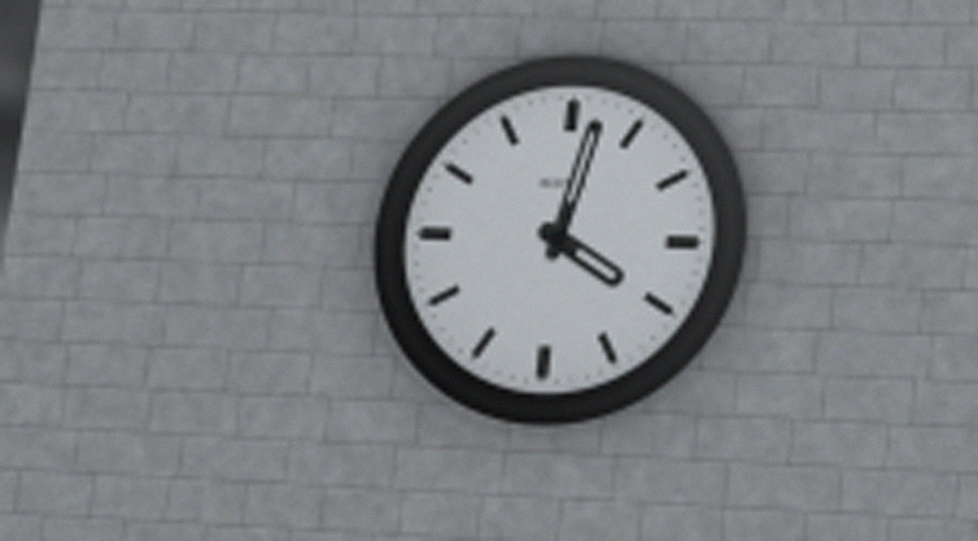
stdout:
{"hour": 4, "minute": 2}
